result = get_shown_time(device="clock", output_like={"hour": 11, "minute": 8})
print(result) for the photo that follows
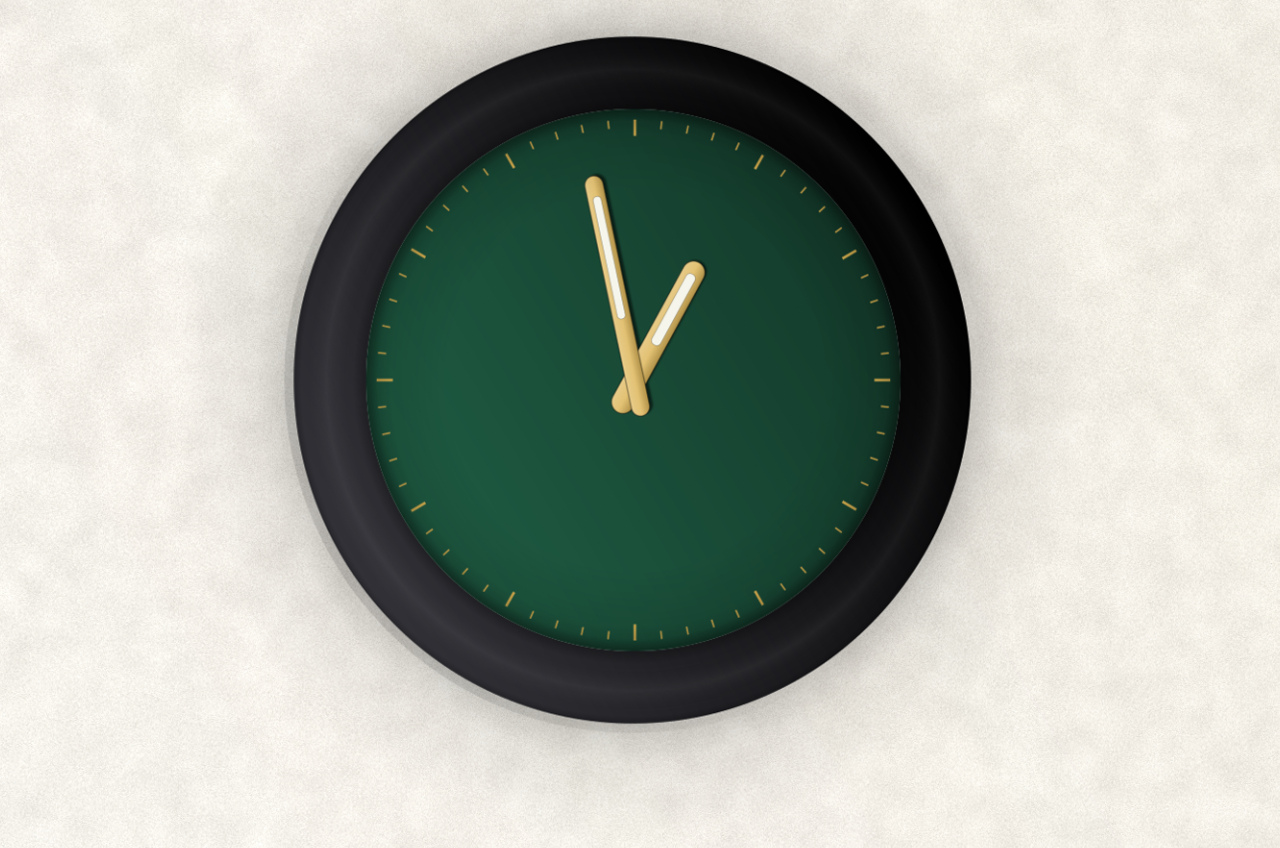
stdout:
{"hour": 12, "minute": 58}
